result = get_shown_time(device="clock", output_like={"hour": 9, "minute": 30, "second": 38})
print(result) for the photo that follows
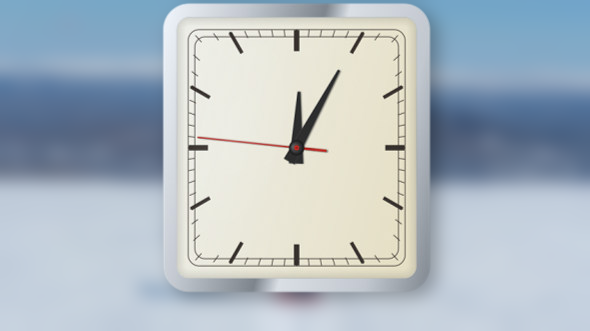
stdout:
{"hour": 12, "minute": 4, "second": 46}
